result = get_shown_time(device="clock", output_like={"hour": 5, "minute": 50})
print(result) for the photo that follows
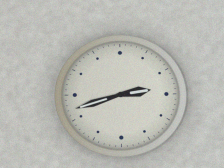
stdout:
{"hour": 2, "minute": 42}
